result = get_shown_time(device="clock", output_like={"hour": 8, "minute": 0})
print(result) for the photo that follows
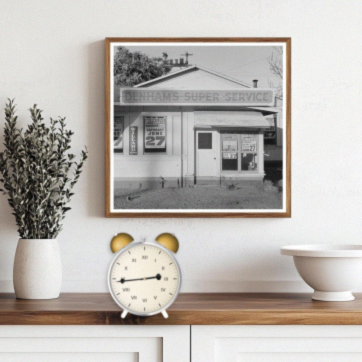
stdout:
{"hour": 2, "minute": 44}
